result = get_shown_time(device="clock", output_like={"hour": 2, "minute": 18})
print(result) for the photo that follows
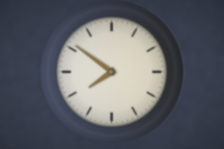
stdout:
{"hour": 7, "minute": 51}
